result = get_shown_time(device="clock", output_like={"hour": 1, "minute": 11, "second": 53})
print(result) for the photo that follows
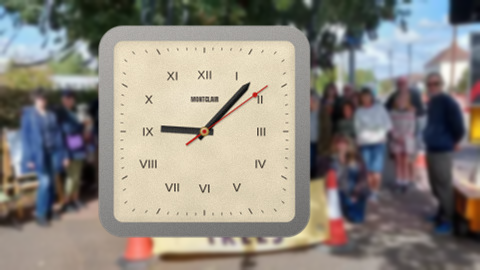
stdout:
{"hour": 9, "minute": 7, "second": 9}
